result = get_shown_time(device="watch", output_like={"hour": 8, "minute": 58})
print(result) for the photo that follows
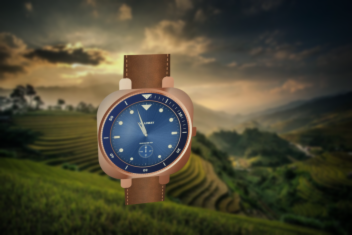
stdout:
{"hour": 10, "minute": 57}
